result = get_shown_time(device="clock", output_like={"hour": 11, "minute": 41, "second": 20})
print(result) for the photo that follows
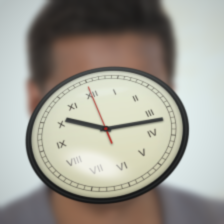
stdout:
{"hour": 10, "minute": 17, "second": 0}
